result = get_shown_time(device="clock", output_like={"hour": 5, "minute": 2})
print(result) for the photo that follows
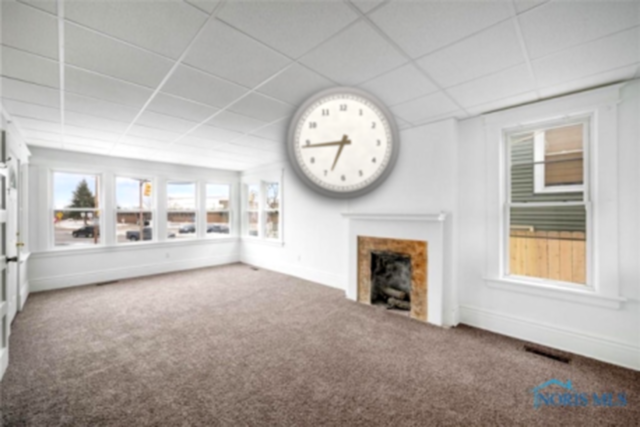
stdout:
{"hour": 6, "minute": 44}
